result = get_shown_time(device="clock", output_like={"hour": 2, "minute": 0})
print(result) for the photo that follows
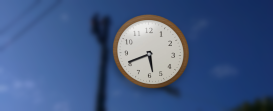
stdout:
{"hour": 5, "minute": 41}
